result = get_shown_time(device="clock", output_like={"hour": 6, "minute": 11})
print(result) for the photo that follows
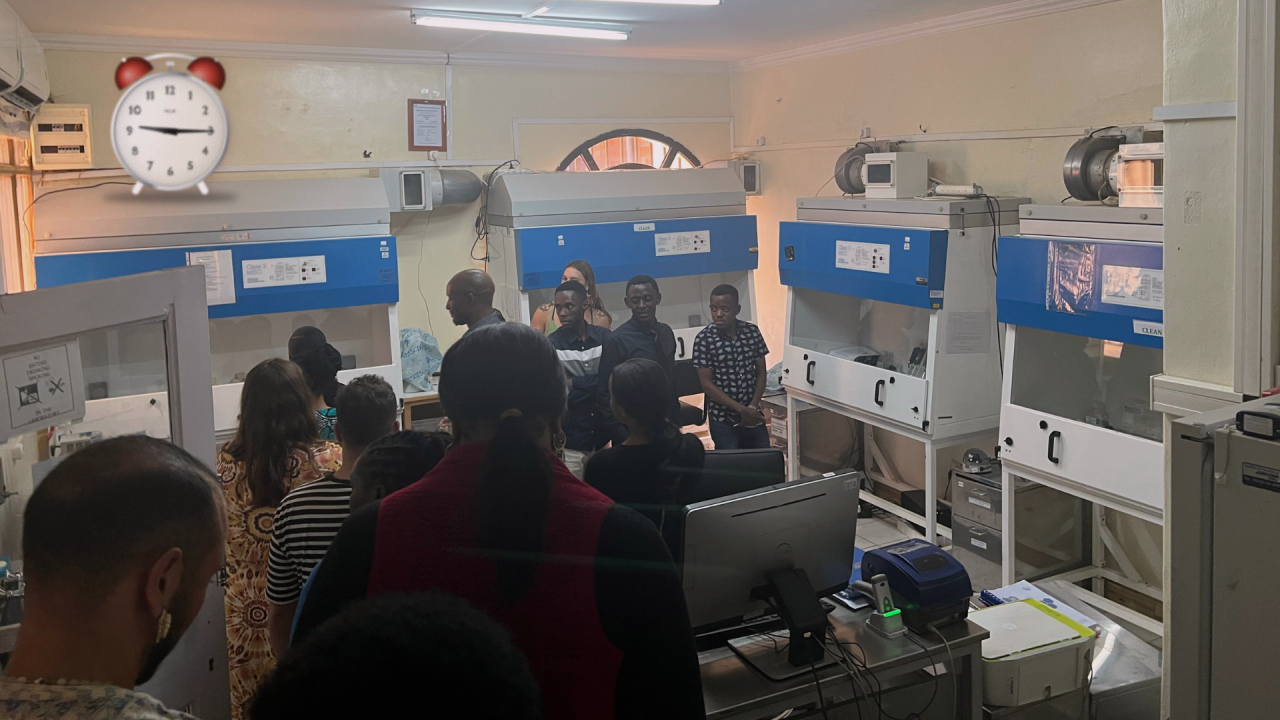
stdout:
{"hour": 9, "minute": 15}
